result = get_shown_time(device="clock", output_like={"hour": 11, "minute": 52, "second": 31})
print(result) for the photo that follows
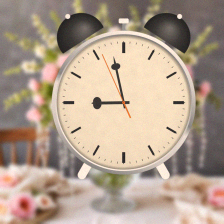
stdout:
{"hour": 8, "minute": 57, "second": 56}
